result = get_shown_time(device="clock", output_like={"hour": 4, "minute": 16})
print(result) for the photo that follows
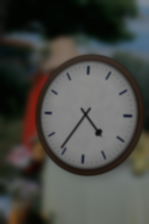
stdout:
{"hour": 4, "minute": 36}
